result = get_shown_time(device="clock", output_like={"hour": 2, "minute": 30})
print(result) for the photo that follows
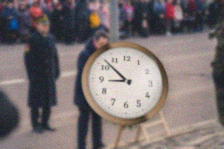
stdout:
{"hour": 8, "minute": 52}
